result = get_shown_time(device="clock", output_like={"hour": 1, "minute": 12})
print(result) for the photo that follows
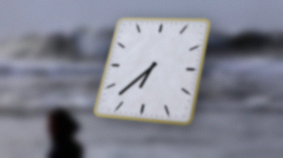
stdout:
{"hour": 6, "minute": 37}
